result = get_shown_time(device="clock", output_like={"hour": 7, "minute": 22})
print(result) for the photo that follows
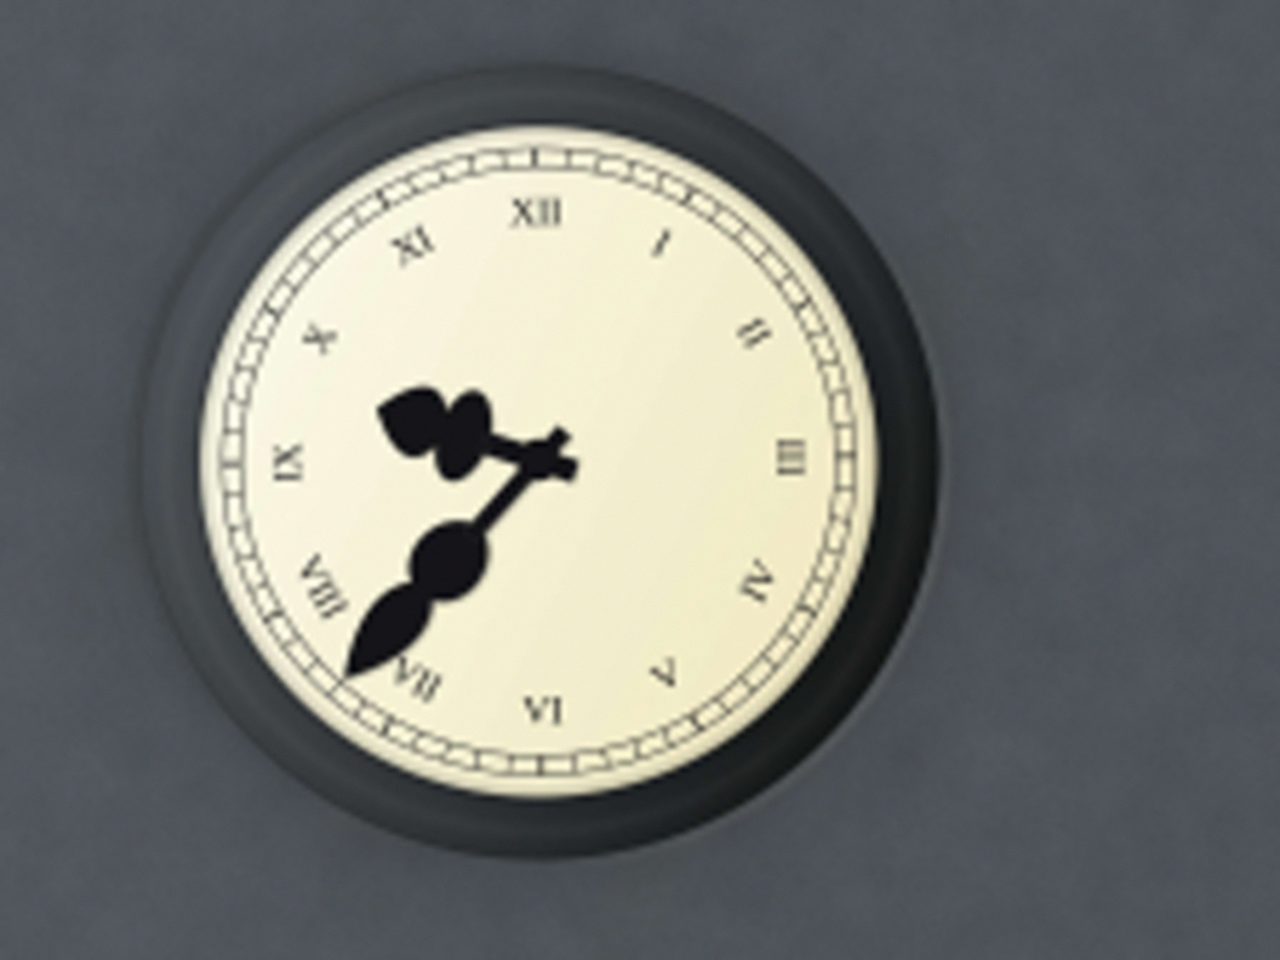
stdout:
{"hour": 9, "minute": 37}
